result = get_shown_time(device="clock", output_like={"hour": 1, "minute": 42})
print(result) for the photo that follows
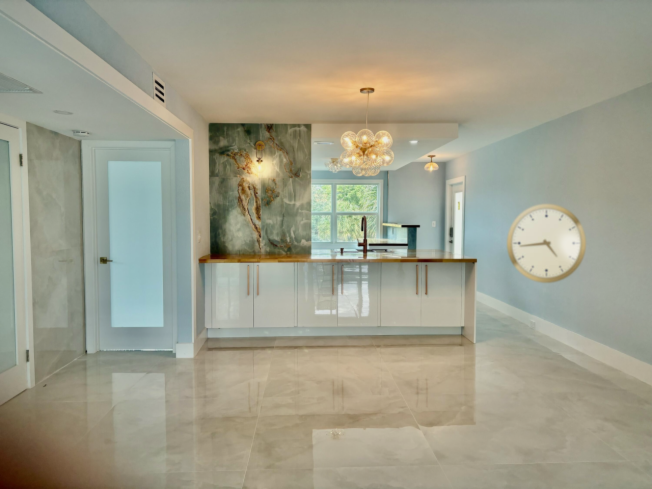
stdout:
{"hour": 4, "minute": 44}
